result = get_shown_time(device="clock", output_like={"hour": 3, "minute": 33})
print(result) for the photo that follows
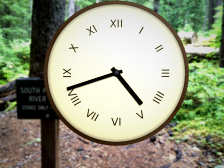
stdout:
{"hour": 4, "minute": 42}
